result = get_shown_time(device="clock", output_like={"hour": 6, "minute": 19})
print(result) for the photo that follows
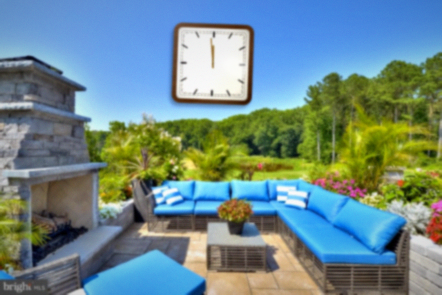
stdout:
{"hour": 11, "minute": 59}
